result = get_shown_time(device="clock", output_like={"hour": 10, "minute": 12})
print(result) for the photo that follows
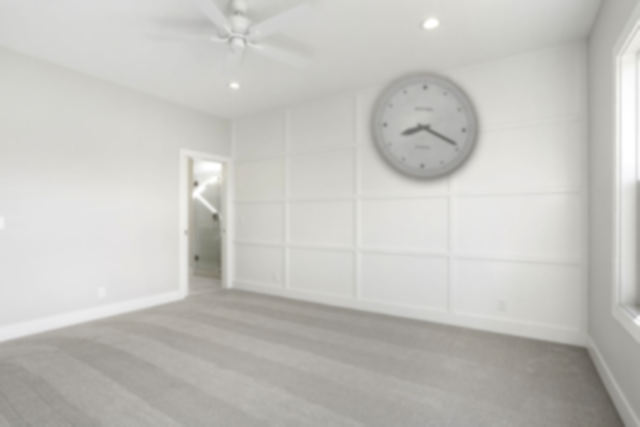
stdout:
{"hour": 8, "minute": 19}
